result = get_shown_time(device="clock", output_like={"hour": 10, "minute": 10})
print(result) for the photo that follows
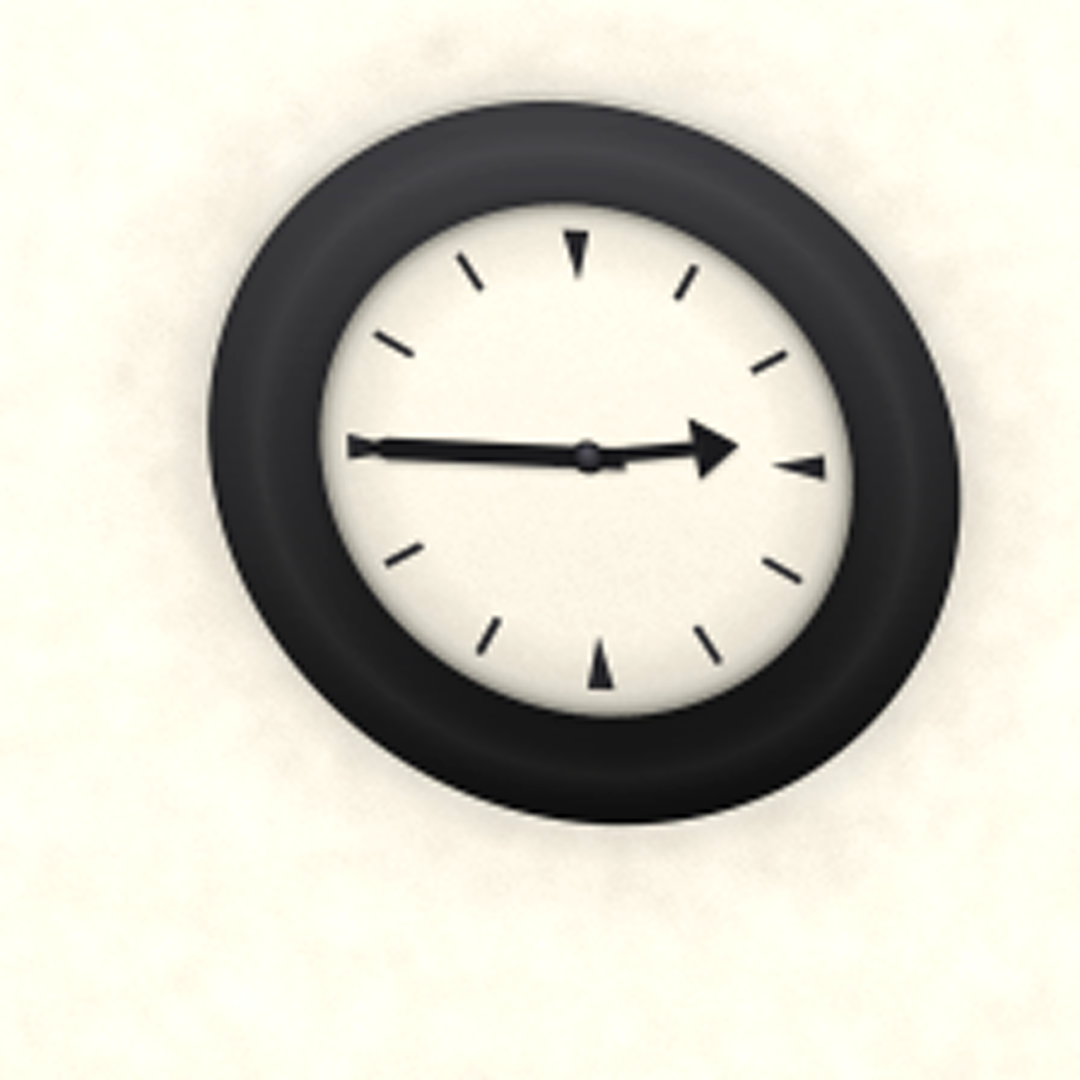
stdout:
{"hour": 2, "minute": 45}
